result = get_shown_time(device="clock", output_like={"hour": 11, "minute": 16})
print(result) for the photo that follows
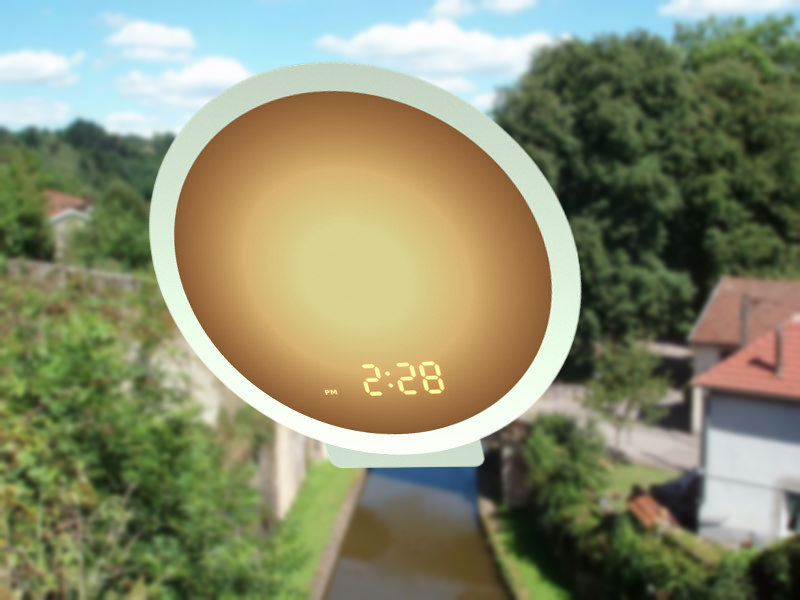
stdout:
{"hour": 2, "minute": 28}
